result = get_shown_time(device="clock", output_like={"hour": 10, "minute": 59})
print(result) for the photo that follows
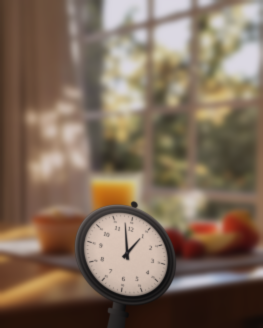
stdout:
{"hour": 12, "minute": 58}
